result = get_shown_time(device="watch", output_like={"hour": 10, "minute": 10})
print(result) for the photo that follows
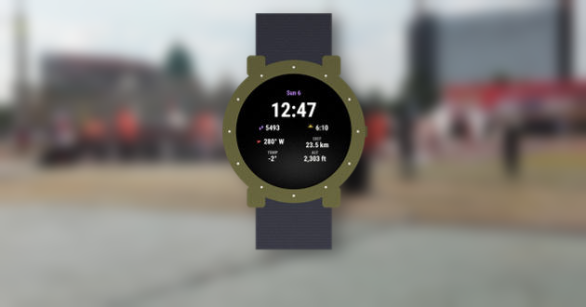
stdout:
{"hour": 12, "minute": 47}
